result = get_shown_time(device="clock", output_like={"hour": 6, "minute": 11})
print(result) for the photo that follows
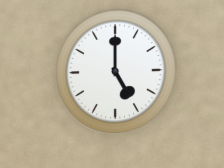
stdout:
{"hour": 5, "minute": 0}
